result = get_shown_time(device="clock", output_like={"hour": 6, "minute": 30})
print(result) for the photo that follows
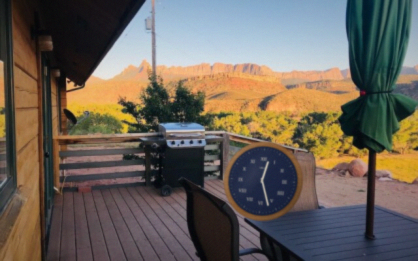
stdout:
{"hour": 12, "minute": 27}
